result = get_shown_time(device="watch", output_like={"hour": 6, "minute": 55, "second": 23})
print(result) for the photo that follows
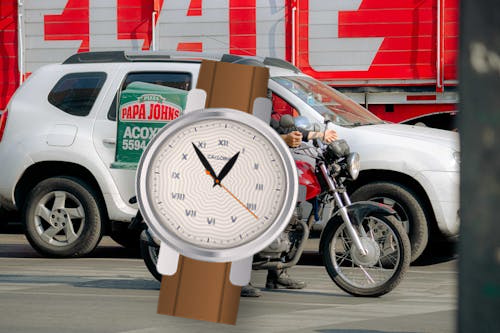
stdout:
{"hour": 12, "minute": 53, "second": 21}
